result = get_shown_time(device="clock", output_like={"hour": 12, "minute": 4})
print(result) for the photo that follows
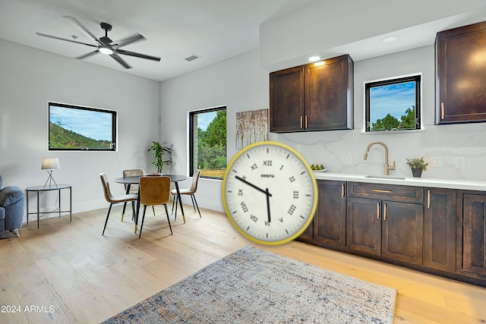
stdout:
{"hour": 5, "minute": 49}
